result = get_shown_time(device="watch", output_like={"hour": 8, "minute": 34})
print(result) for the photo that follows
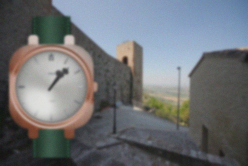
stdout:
{"hour": 1, "minute": 7}
